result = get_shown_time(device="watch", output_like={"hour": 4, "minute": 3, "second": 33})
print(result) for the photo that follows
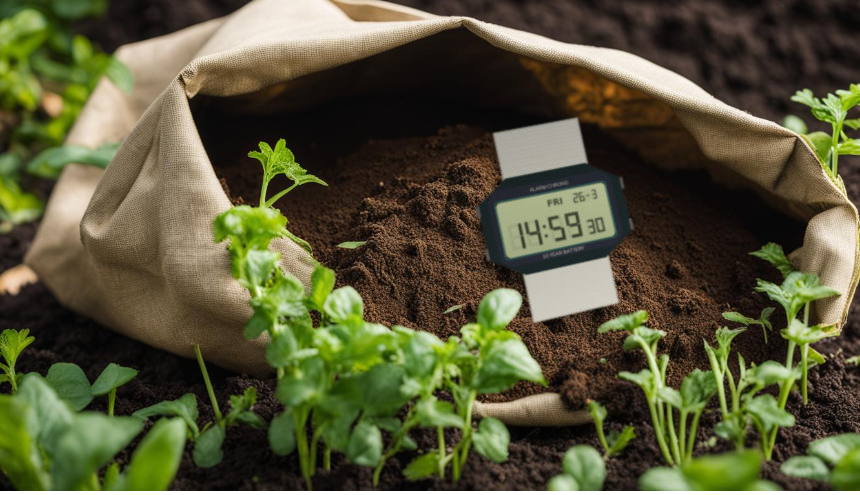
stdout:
{"hour": 14, "minute": 59, "second": 30}
